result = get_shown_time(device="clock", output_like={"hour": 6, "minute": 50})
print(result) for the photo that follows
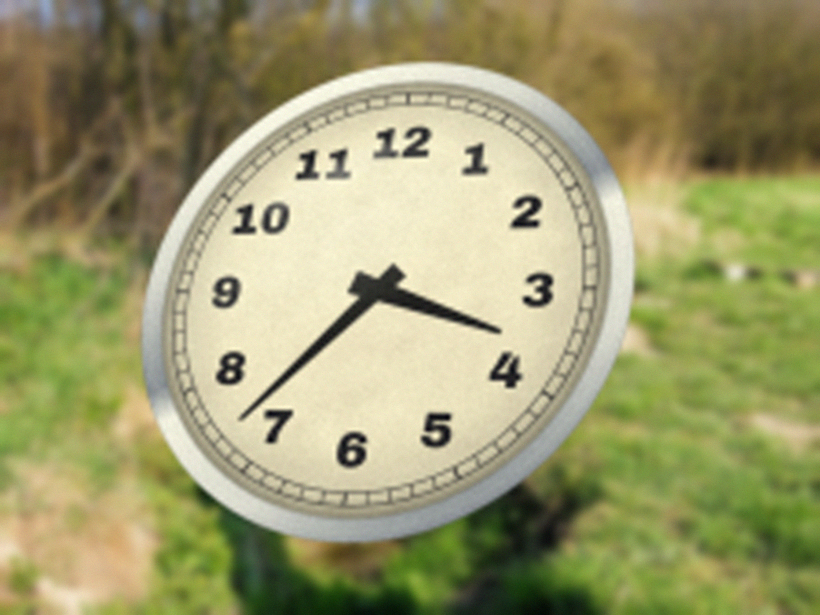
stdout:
{"hour": 3, "minute": 37}
